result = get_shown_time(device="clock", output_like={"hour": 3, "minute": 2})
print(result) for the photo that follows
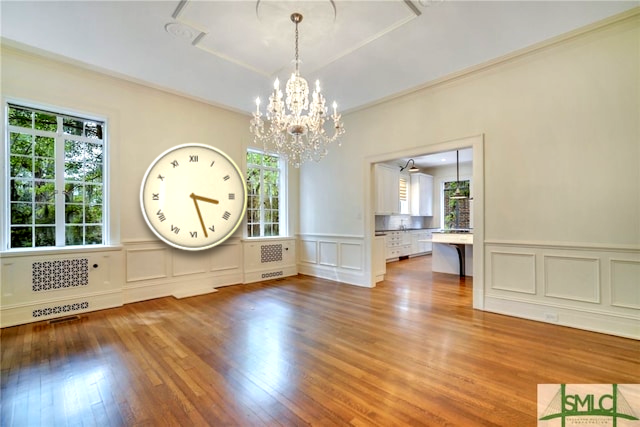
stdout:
{"hour": 3, "minute": 27}
